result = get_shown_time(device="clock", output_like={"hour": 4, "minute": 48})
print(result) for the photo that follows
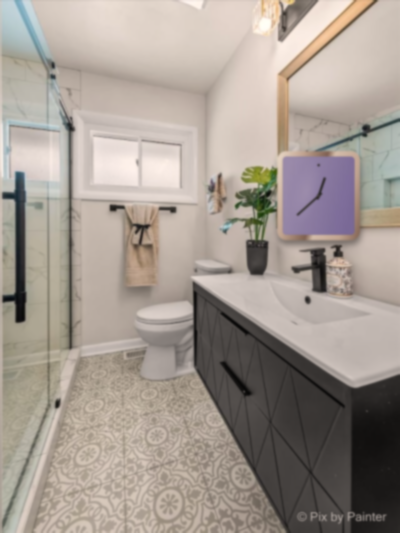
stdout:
{"hour": 12, "minute": 38}
